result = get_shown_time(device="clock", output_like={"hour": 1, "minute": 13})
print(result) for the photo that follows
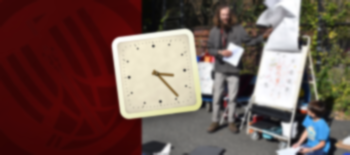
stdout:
{"hour": 3, "minute": 24}
